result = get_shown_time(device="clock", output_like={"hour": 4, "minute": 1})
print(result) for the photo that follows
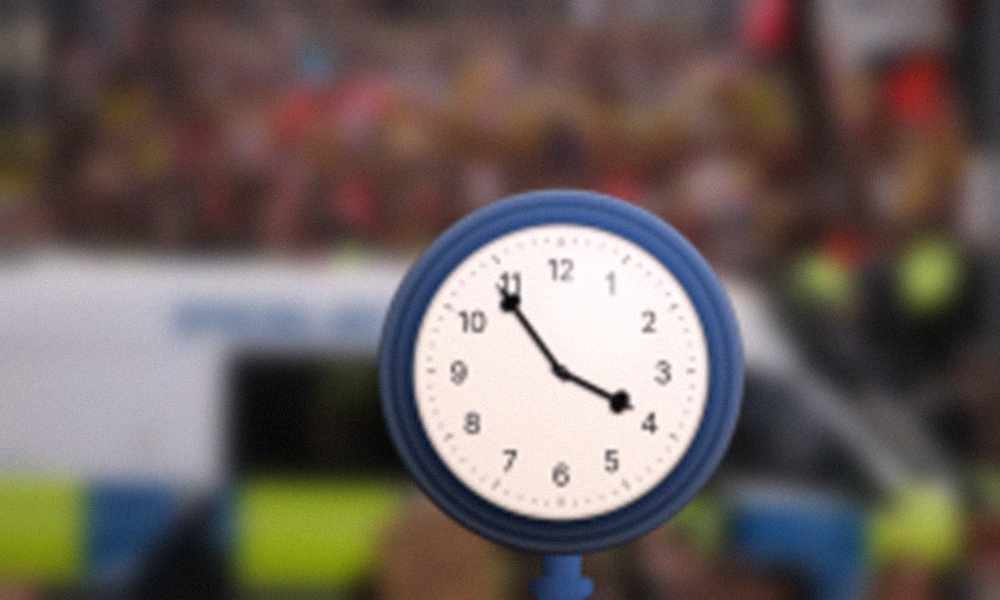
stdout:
{"hour": 3, "minute": 54}
